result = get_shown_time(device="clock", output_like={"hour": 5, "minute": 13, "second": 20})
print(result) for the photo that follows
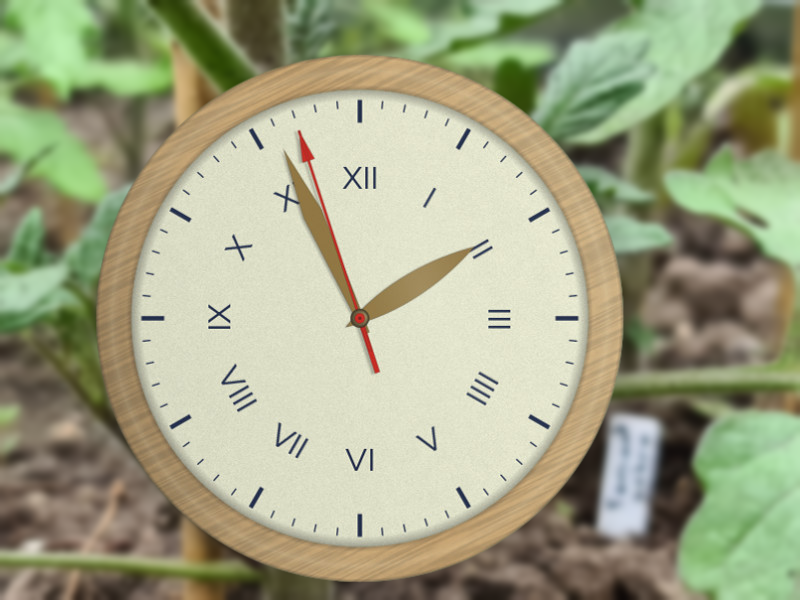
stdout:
{"hour": 1, "minute": 55, "second": 57}
